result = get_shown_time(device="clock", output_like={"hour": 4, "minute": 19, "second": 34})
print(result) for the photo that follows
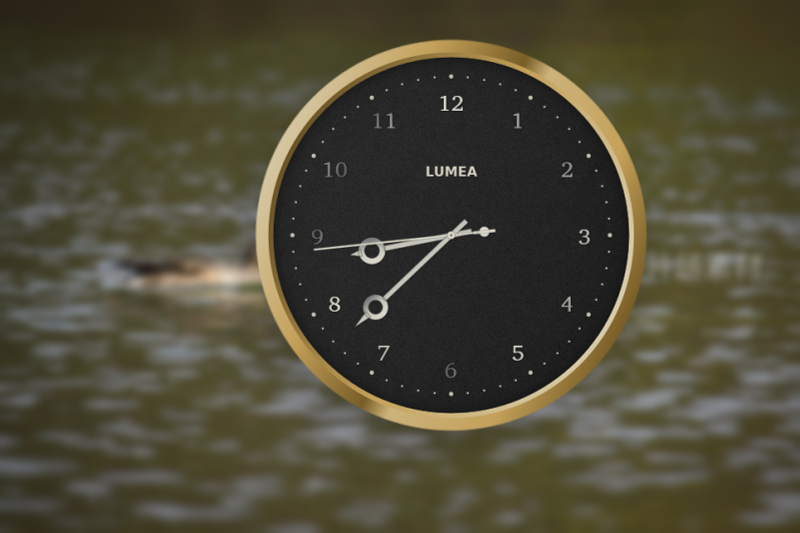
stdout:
{"hour": 8, "minute": 37, "second": 44}
